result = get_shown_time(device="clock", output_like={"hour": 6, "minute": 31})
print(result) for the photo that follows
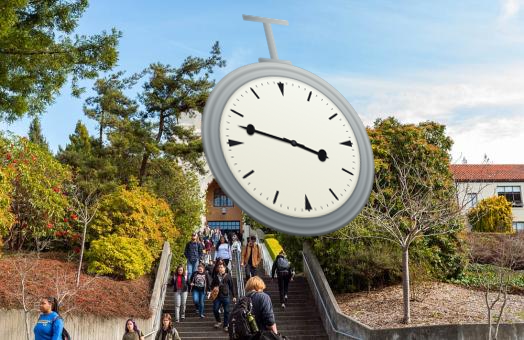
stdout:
{"hour": 3, "minute": 48}
